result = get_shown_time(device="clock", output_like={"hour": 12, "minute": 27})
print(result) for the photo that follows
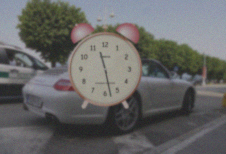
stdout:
{"hour": 11, "minute": 28}
